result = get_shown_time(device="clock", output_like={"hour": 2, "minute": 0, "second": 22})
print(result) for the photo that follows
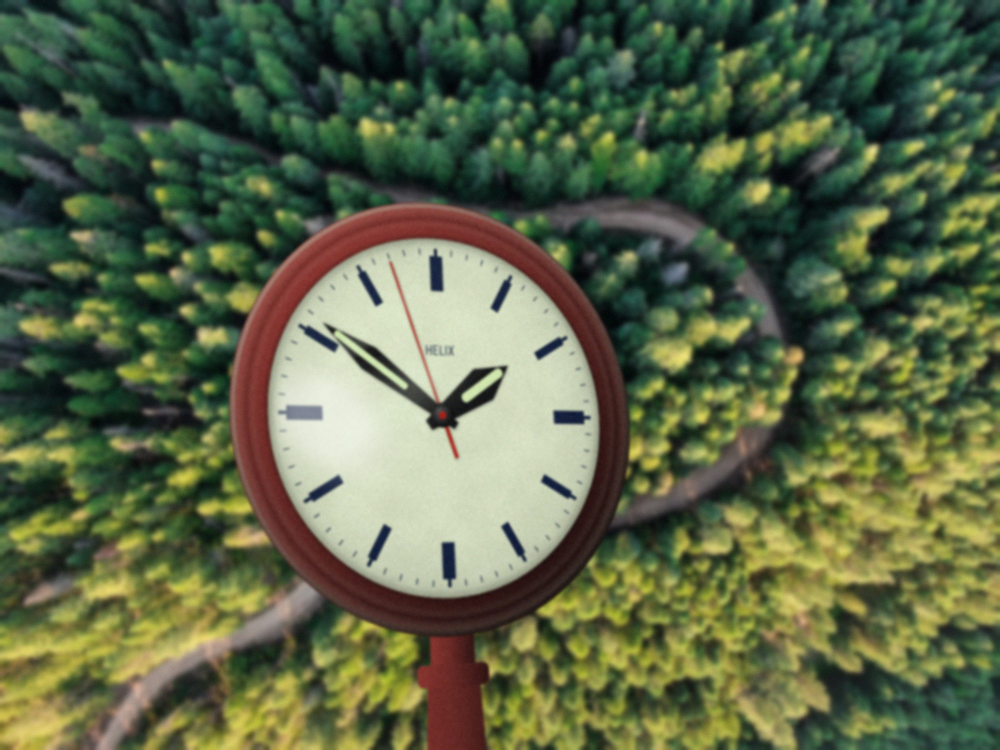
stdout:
{"hour": 1, "minute": 50, "second": 57}
